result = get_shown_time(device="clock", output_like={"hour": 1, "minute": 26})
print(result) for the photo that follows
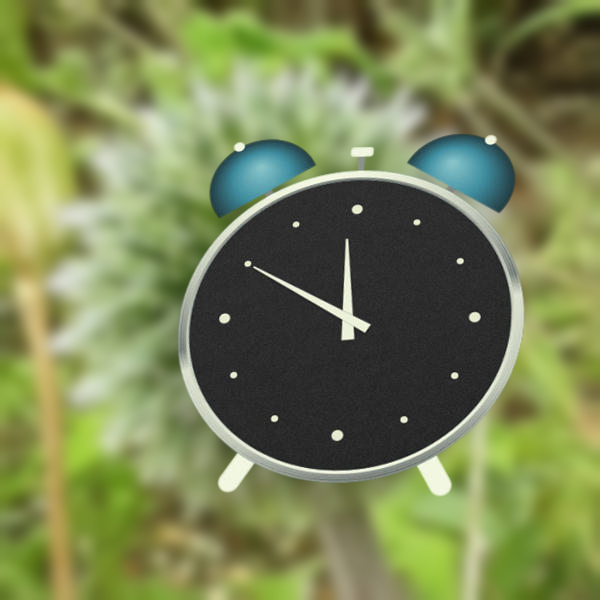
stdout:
{"hour": 11, "minute": 50}
